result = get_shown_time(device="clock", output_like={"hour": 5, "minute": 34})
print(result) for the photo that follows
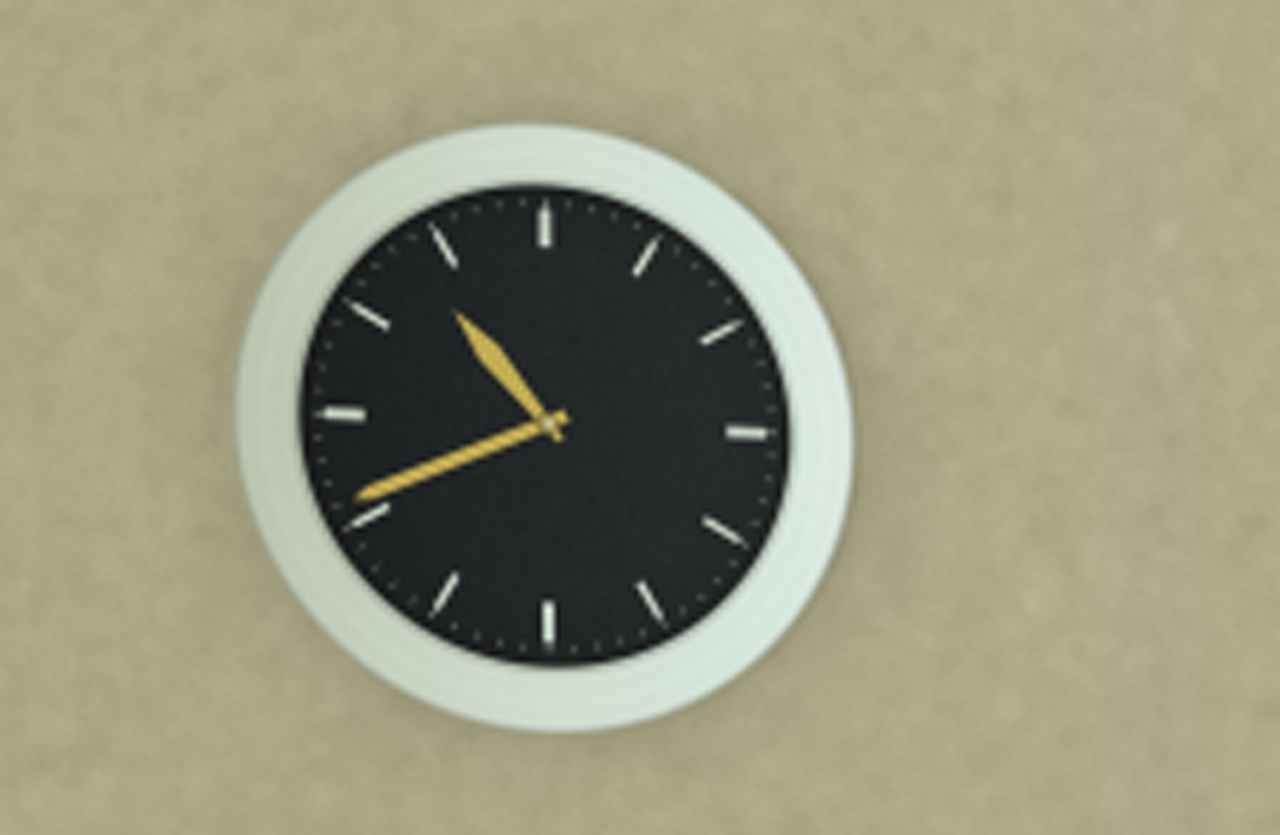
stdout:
{"hour": 10, "minute": 41}
